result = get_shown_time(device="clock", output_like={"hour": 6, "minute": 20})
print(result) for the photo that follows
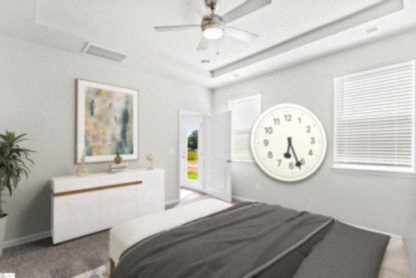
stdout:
{"hour": 6, "minute": 27}
